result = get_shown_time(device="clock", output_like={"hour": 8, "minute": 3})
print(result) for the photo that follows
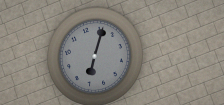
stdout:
{"hour": 7, "minute": 6}
